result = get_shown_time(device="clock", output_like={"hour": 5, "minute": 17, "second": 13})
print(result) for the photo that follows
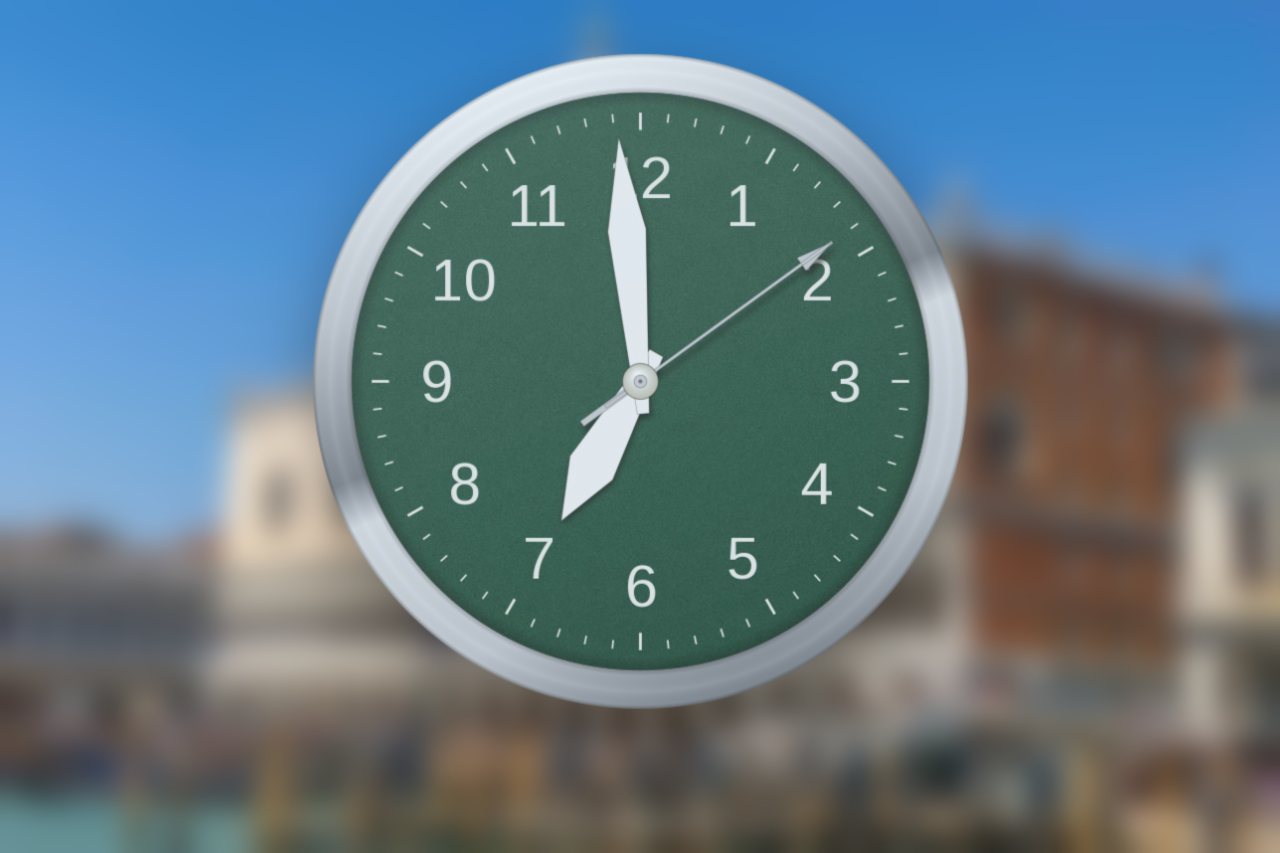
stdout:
{"hour": 6, "minute": 59, "second": 9}
